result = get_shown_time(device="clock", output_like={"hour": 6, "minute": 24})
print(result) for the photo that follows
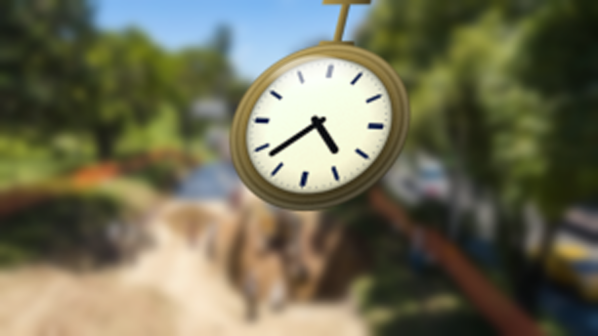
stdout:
{"hour": 4, "minute": 38}
